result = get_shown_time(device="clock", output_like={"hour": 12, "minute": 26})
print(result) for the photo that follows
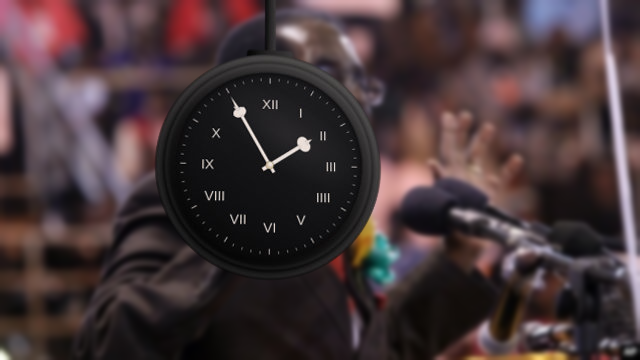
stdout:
{"hour": 1, "minute": 55}
